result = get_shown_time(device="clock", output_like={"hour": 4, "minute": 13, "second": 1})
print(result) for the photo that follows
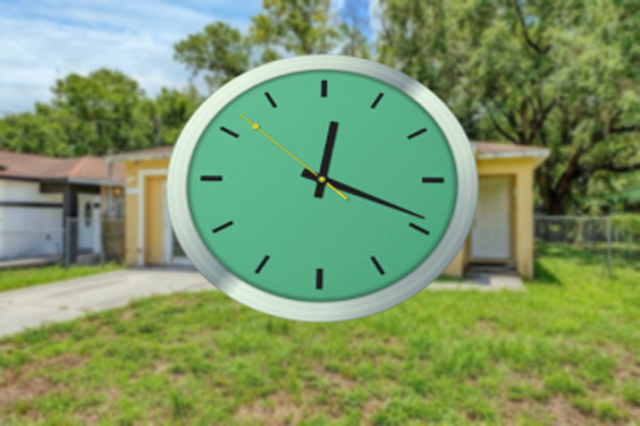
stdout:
{"hour": 12, "minute": 18, "second": 52}
